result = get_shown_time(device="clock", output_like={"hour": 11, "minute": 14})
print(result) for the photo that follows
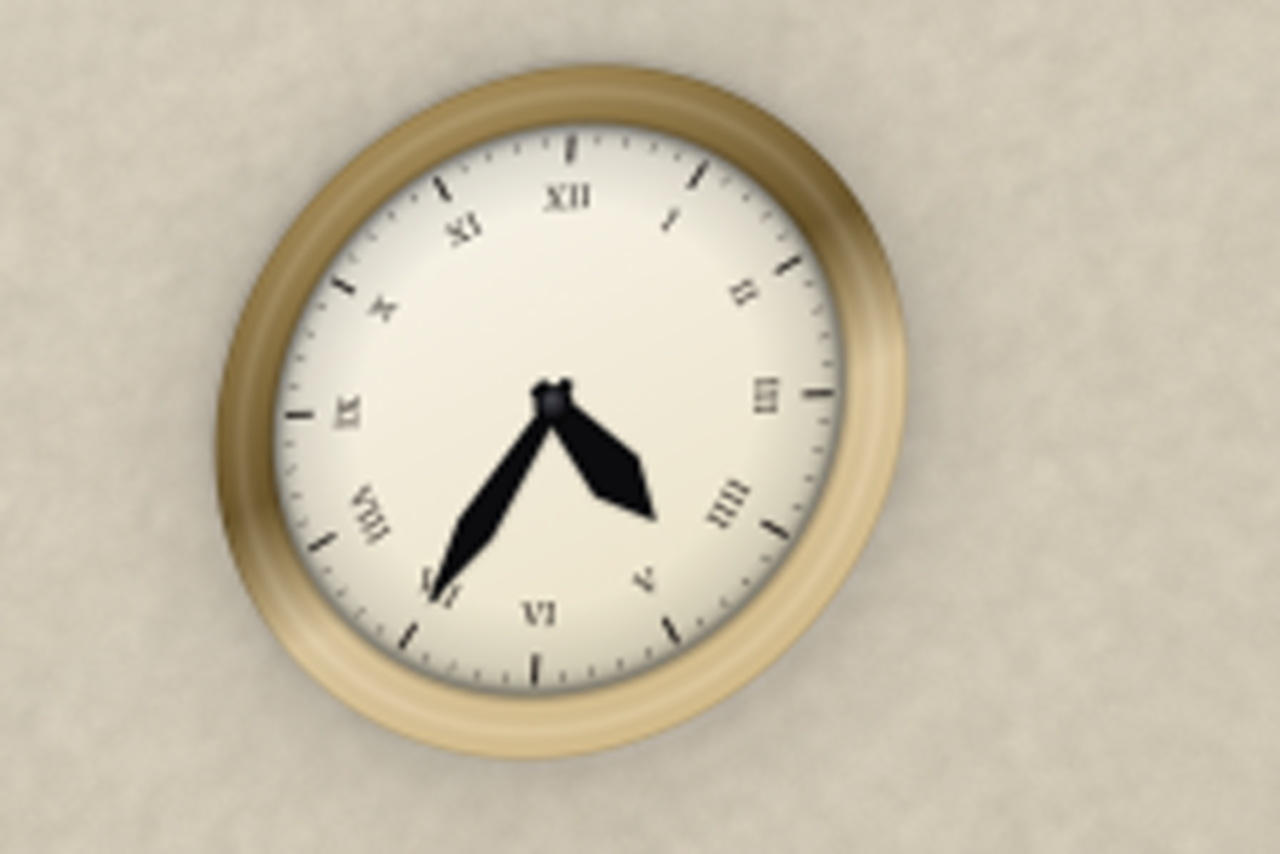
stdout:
{"hour": 4, "minute": 35}
